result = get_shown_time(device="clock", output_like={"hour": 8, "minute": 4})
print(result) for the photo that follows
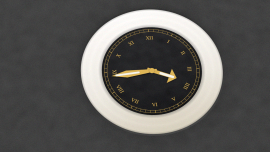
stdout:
{"hour": 3, "minute": 44}
